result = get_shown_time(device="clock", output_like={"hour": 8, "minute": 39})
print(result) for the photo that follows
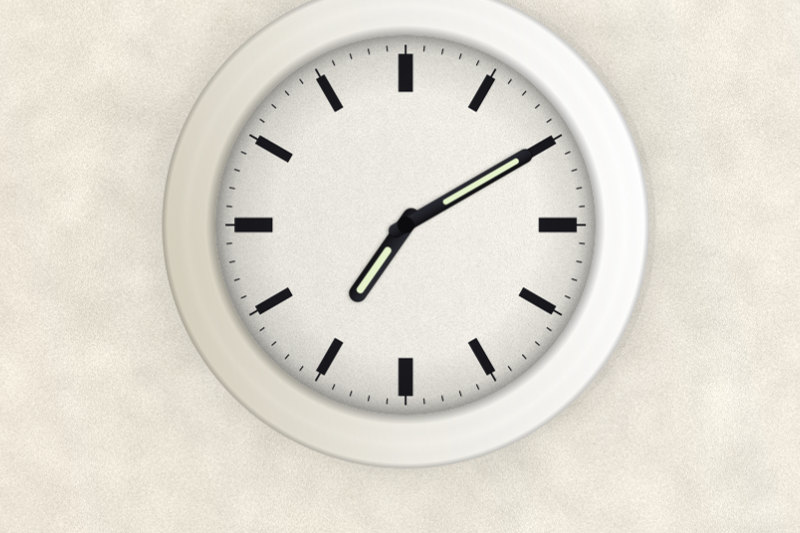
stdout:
{"hour": 7, "minute": 10}
